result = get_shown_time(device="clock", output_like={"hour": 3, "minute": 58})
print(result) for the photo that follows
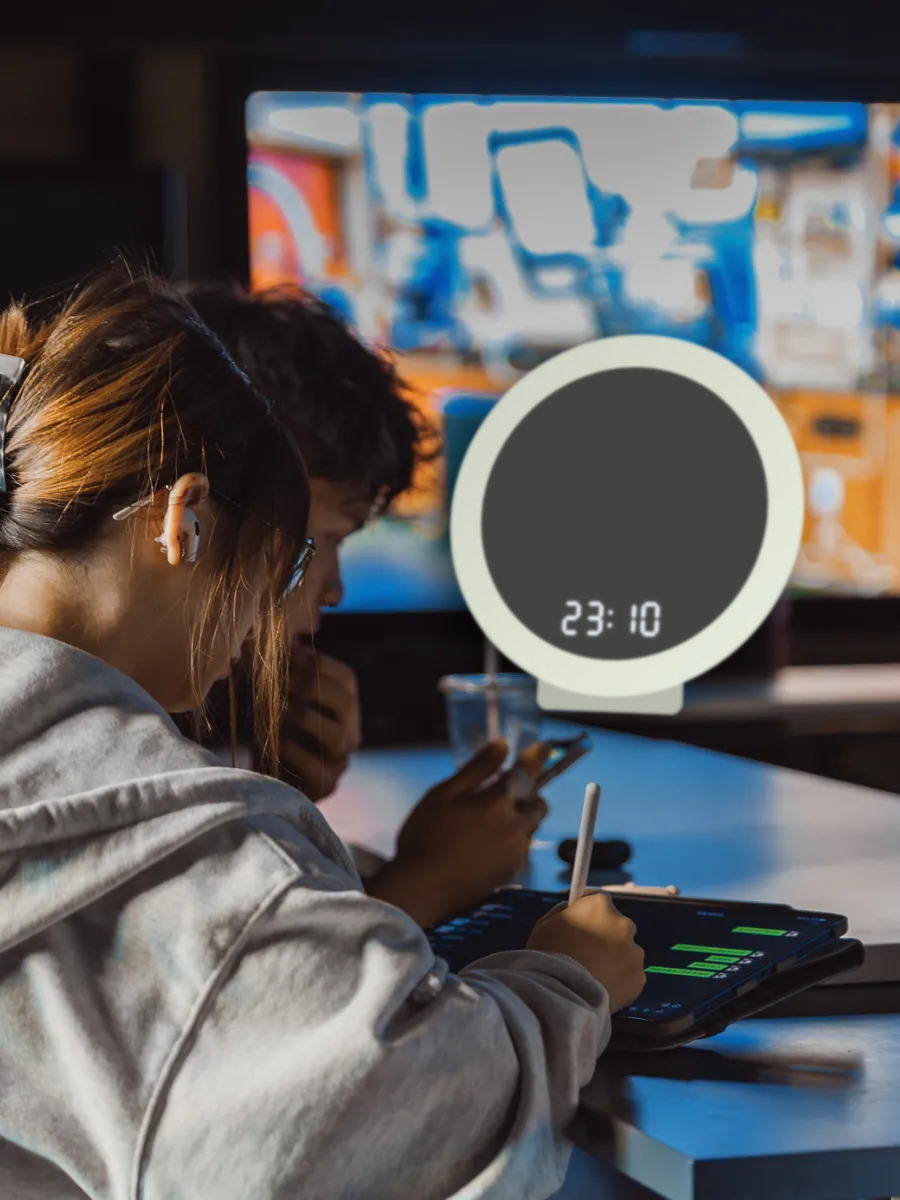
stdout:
{"hour": 23, "minute": 10}
